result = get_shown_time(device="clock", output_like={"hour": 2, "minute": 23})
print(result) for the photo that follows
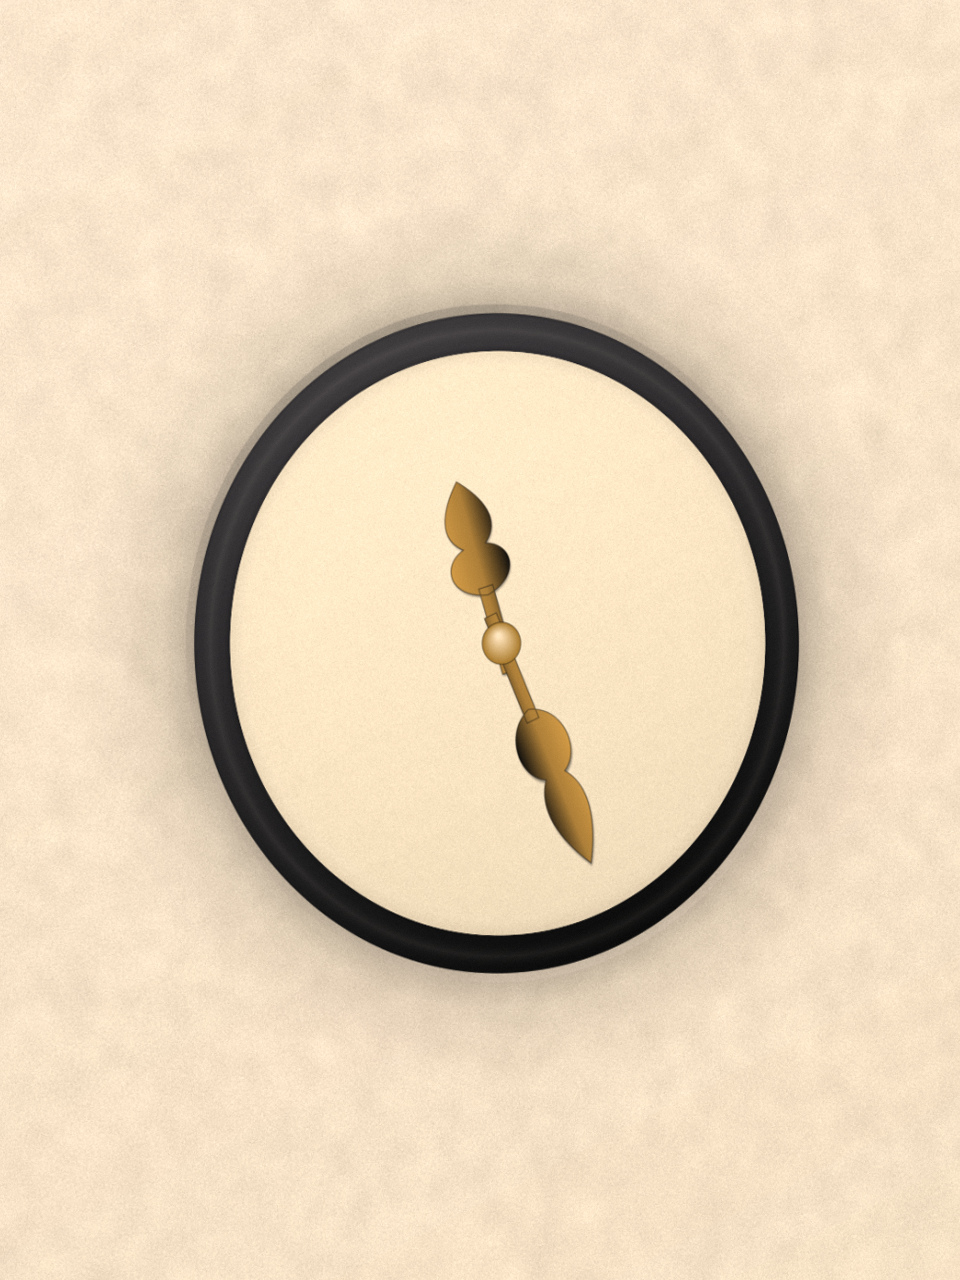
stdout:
{"hour": 11, "minute": 26}
